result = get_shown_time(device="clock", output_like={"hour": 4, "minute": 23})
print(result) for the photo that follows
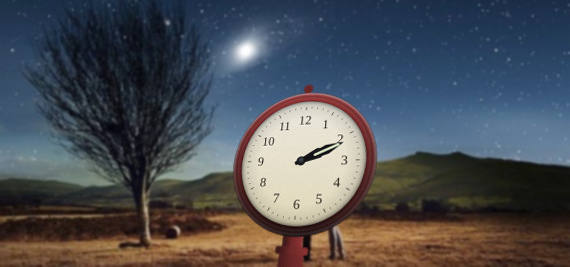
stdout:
{"hour": 2, "minute": 11}
